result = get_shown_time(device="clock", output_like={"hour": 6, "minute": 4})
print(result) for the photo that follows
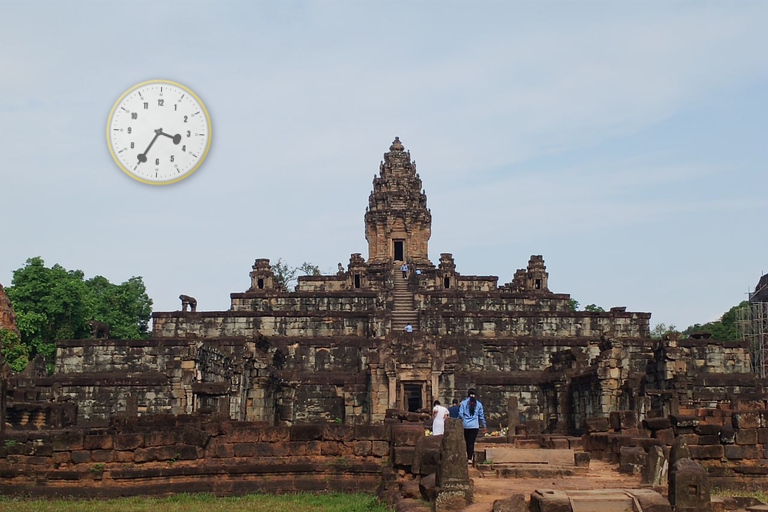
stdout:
{"hour": 3, "minute": 35}
